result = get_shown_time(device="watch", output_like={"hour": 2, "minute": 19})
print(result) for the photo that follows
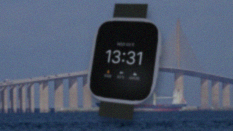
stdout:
{"hour": 13, "minute": 31}
